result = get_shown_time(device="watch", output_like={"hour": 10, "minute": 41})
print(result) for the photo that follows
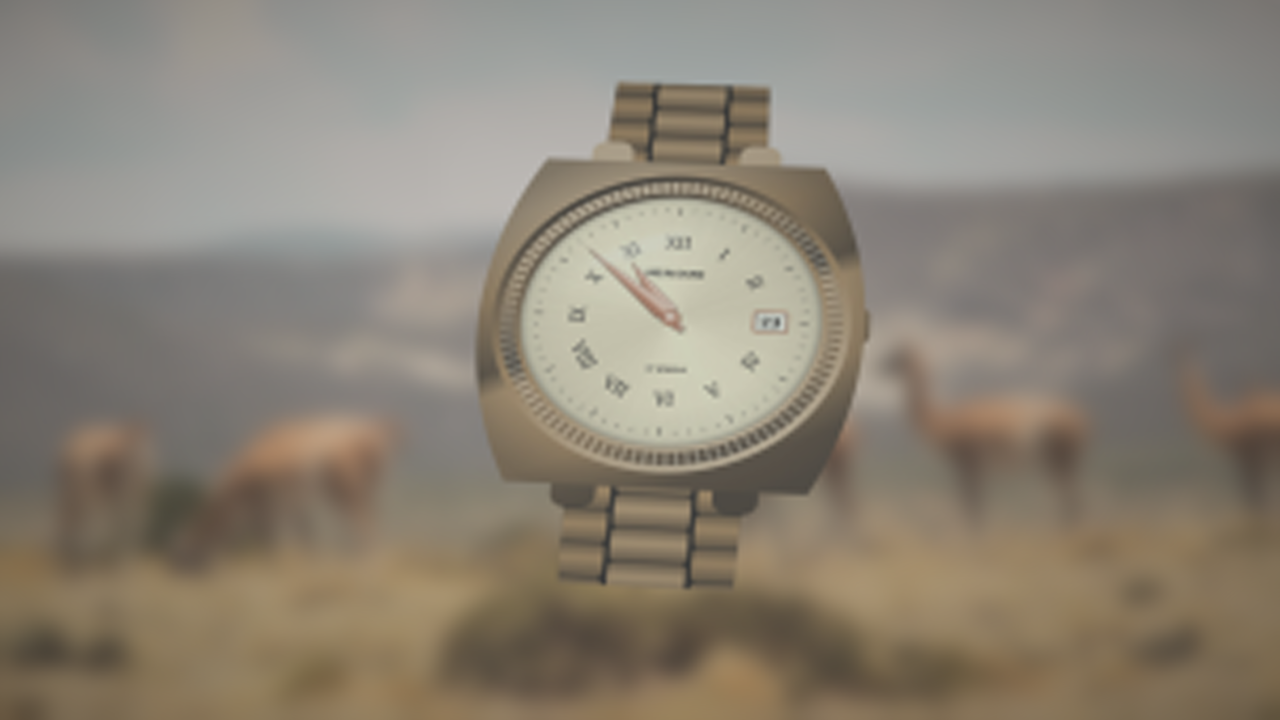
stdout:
{"hour": 10, "minute": 52}
